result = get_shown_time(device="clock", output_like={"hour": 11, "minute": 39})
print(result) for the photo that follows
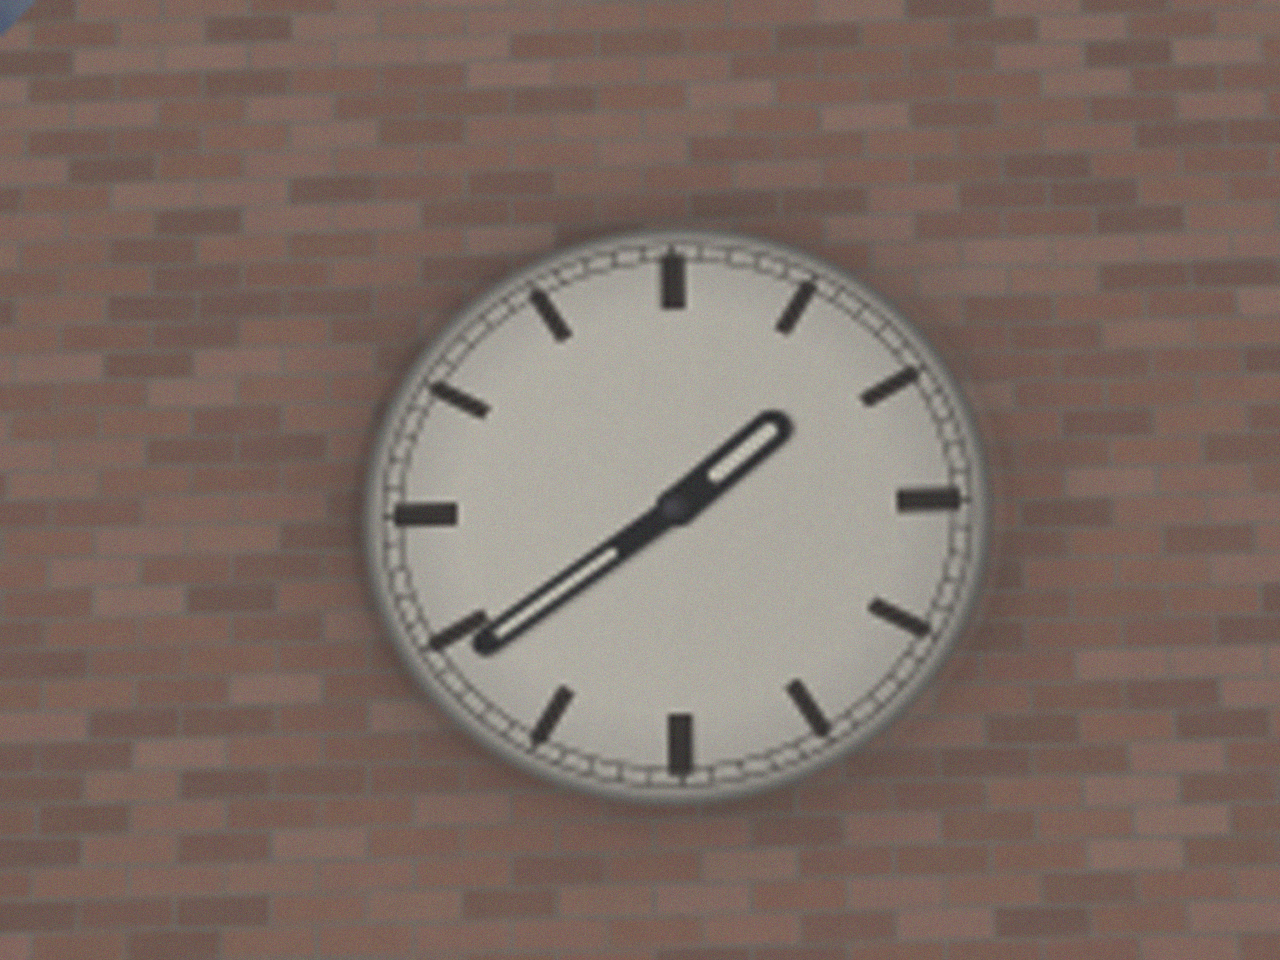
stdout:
{"hour": 1, "minute": 39}
